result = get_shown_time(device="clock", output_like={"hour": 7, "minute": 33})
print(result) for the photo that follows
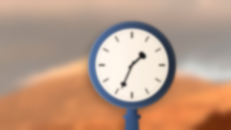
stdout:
{"hour": 1, "minute": 34}
